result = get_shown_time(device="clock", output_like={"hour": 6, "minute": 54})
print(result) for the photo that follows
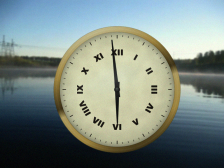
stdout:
{"hour": 5, "minute": 59}
